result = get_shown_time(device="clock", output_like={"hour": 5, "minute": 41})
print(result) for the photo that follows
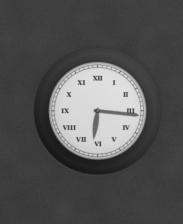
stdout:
{"hour": 6, "minute": 16}
